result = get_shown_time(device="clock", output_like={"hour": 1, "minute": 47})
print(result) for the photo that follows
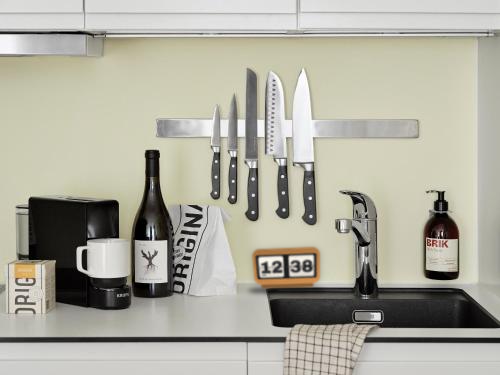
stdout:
{"hour": 12, "minute": 38}
